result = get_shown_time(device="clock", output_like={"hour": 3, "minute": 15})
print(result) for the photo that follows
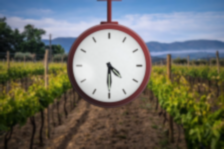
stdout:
{"hour": 4, "minute": 30}
